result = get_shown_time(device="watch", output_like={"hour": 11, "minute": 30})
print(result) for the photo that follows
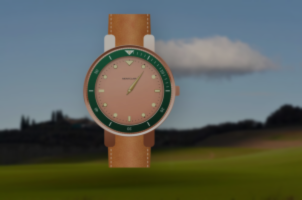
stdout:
{"hour": 1, "minute": 6}
